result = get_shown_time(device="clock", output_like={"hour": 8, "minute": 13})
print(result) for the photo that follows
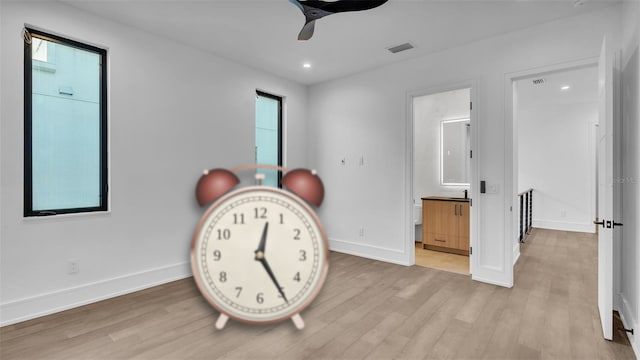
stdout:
{"hour": 12, "minute": 25}
